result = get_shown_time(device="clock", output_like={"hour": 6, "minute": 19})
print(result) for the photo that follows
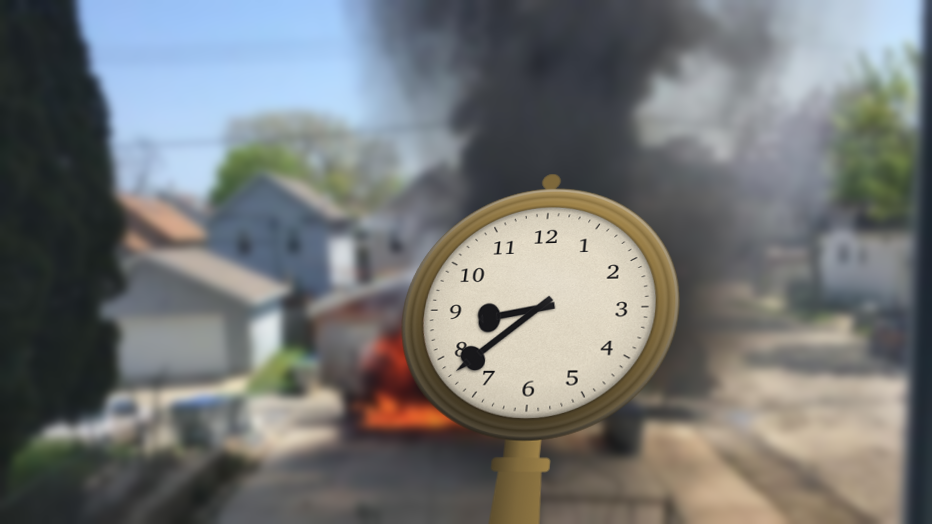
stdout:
{"hour": 8, "minute": 38}
